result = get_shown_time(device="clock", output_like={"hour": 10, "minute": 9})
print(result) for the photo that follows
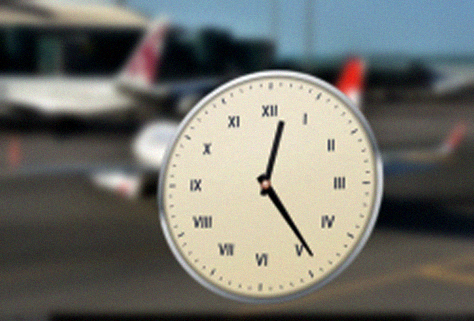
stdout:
{"hour": 12, "minute": 24}
